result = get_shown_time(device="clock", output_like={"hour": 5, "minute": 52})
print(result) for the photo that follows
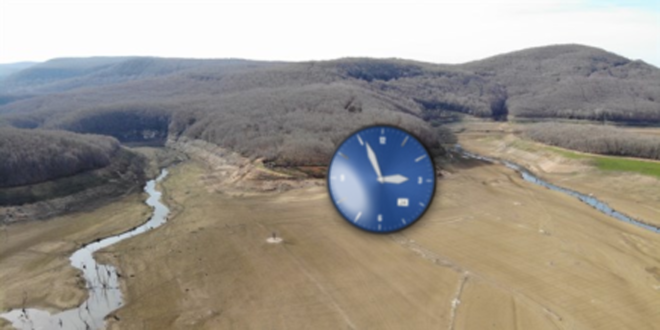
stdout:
{"hour": 2, "minute": 56}
